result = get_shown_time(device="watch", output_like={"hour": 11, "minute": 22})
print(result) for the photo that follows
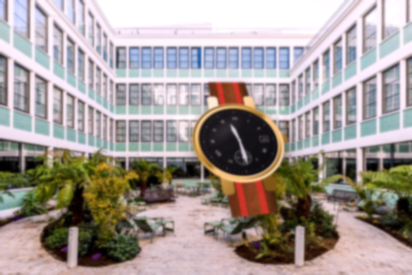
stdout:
{"hour": 11, "minute": 29}
